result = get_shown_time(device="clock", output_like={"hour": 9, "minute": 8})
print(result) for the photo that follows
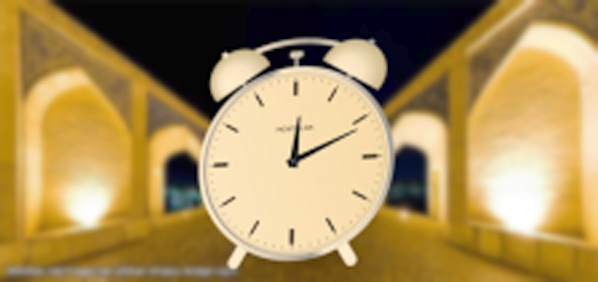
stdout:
{"hour": 12, "minute": 11}
